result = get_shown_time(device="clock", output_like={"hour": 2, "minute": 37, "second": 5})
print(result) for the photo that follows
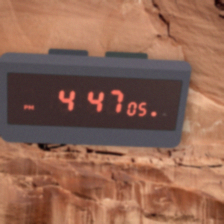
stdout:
{"hour": 4, "minute": 47, "second": 5}
